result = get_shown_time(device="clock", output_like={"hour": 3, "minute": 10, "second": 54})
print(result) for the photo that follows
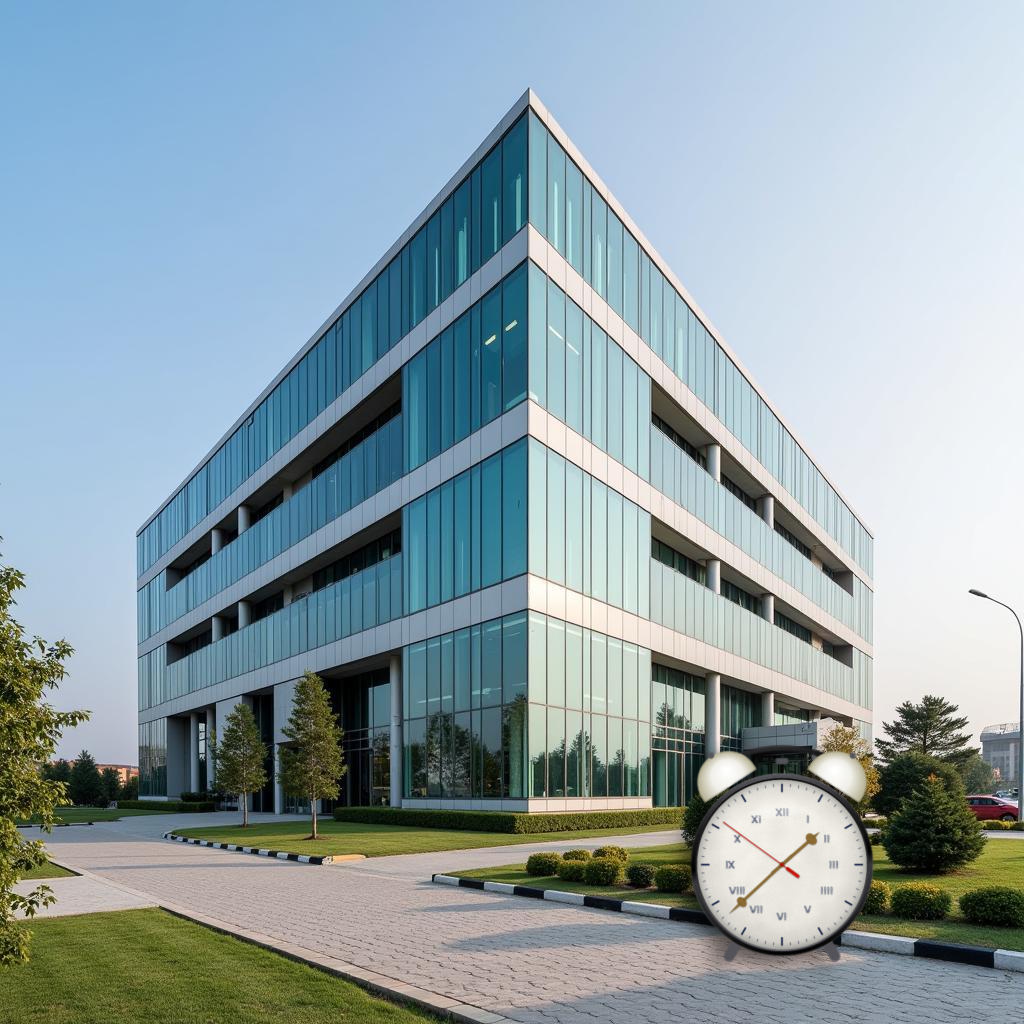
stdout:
{"hour": 1, "minute": 37, "second": 51}
